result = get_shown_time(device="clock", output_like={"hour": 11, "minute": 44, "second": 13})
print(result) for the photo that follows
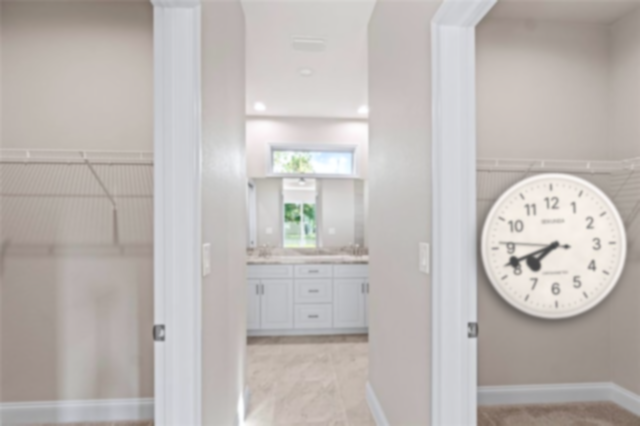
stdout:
{"hour": 7, "minute": 41, "second": 46}
